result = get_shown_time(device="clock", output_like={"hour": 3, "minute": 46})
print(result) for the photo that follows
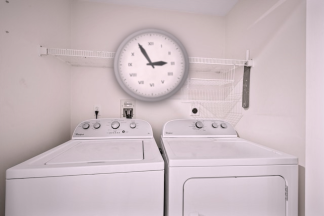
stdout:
{"hour": 2, "minute": 55}
